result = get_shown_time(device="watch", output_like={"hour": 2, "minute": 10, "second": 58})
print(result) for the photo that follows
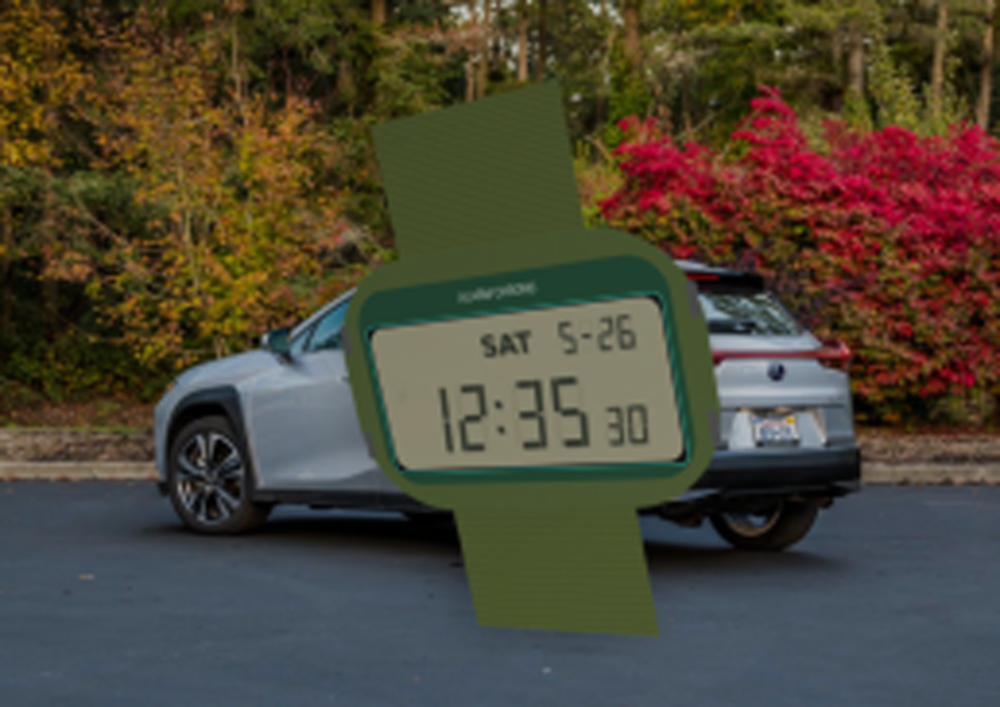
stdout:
{"hour": 12, "minute": 35, "second": 30}
